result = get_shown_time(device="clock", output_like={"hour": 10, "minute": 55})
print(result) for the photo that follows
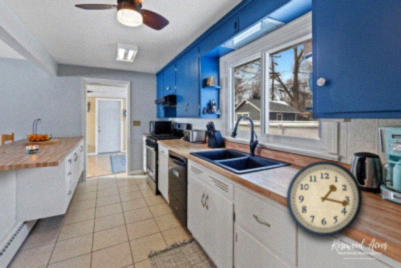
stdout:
{"hour": 1, "minute": 17}
